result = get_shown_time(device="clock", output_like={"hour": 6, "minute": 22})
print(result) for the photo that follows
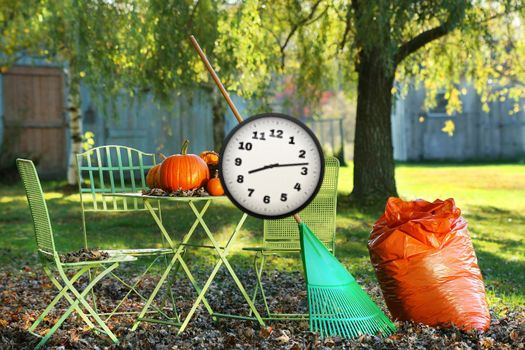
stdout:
{"hour": 8, "minute": 13}
